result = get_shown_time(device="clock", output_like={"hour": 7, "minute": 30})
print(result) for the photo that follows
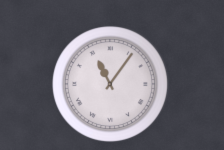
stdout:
{"hour": 11, "minute": 6}
